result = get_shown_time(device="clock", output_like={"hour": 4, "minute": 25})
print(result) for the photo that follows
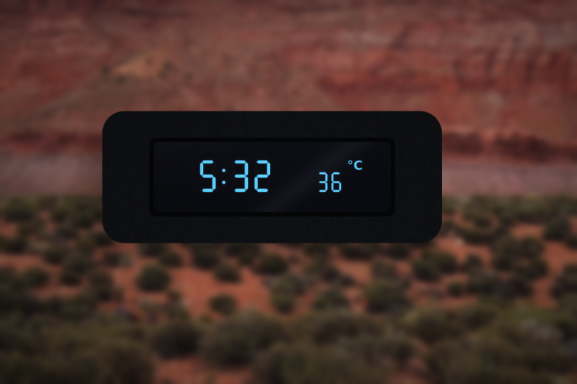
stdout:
{"hour": 5, "minute": 32}
